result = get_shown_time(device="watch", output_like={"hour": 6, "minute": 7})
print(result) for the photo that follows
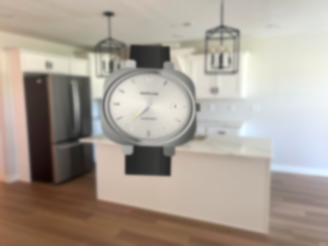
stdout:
{"hour": 7, "minute": 37}
